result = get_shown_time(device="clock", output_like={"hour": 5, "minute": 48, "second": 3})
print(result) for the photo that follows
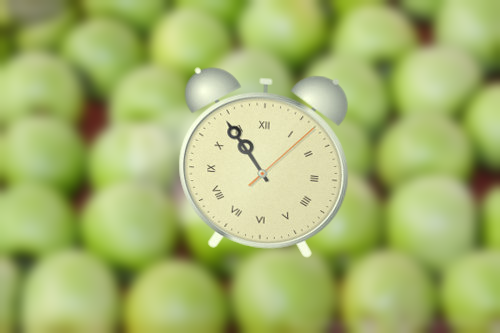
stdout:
{"hour": 10, "minute": 54, "second": 7}
